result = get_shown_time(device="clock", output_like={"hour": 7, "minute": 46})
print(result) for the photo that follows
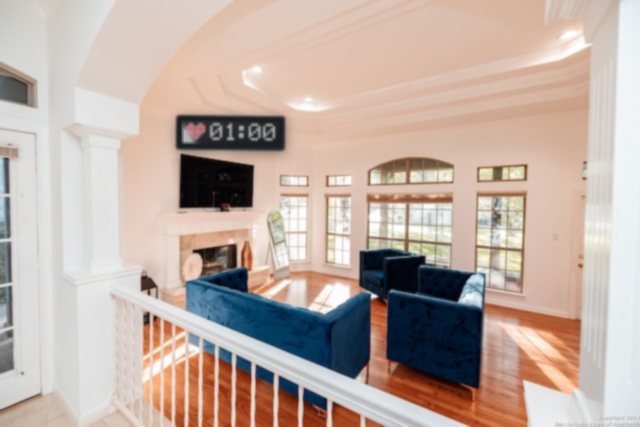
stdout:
{"hour": 1, "minute": 0}
